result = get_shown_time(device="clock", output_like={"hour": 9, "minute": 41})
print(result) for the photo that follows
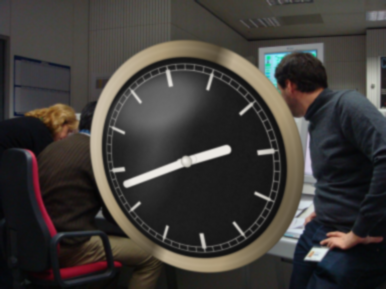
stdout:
{"hour": 2, "minute": 43}
